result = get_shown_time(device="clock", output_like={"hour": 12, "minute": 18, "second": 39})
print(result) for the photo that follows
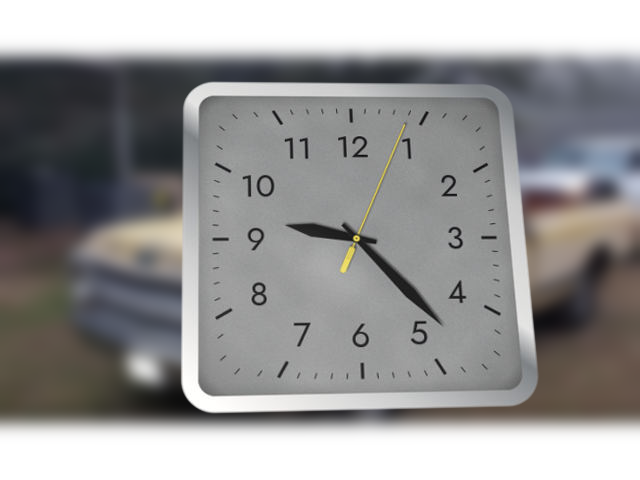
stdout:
{"hour": 9, "minute": 23, "second": 4}
